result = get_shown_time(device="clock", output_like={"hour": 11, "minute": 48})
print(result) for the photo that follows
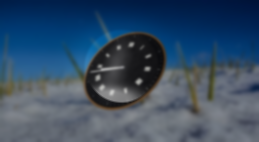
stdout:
{"hour": 8, "minute": 43}
